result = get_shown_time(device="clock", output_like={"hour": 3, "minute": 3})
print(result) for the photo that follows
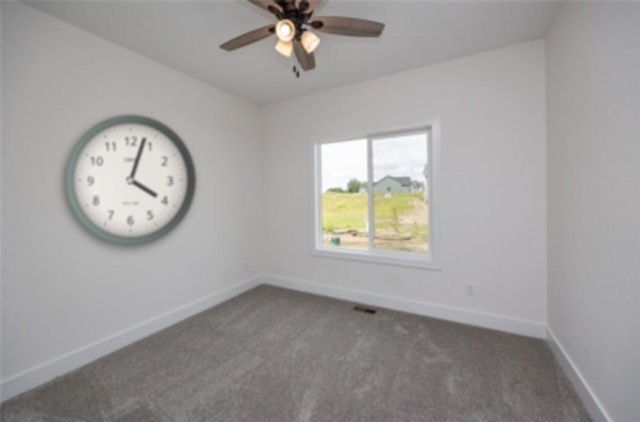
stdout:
{"hour": 4, "minute": 3}
